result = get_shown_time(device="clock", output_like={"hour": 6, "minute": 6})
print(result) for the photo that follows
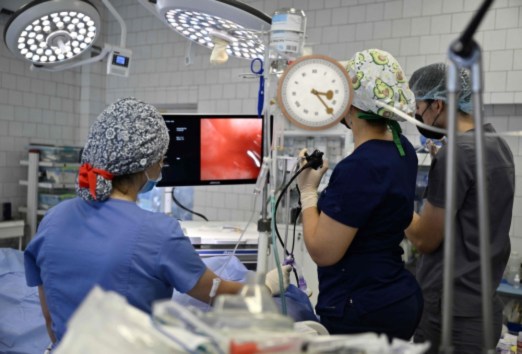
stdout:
{"hour": 3, "minute": 24}
